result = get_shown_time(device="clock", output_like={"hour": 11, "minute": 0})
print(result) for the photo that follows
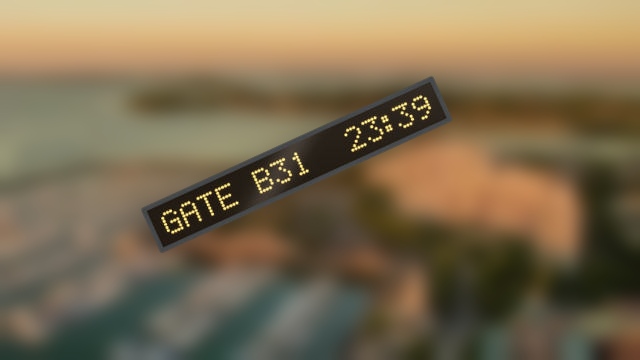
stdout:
{"hour": 23, "minute": 39}
